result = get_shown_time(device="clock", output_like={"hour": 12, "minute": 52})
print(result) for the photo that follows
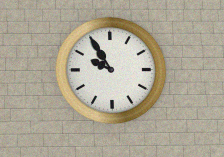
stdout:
{"hour": 9, "minute": 55}
